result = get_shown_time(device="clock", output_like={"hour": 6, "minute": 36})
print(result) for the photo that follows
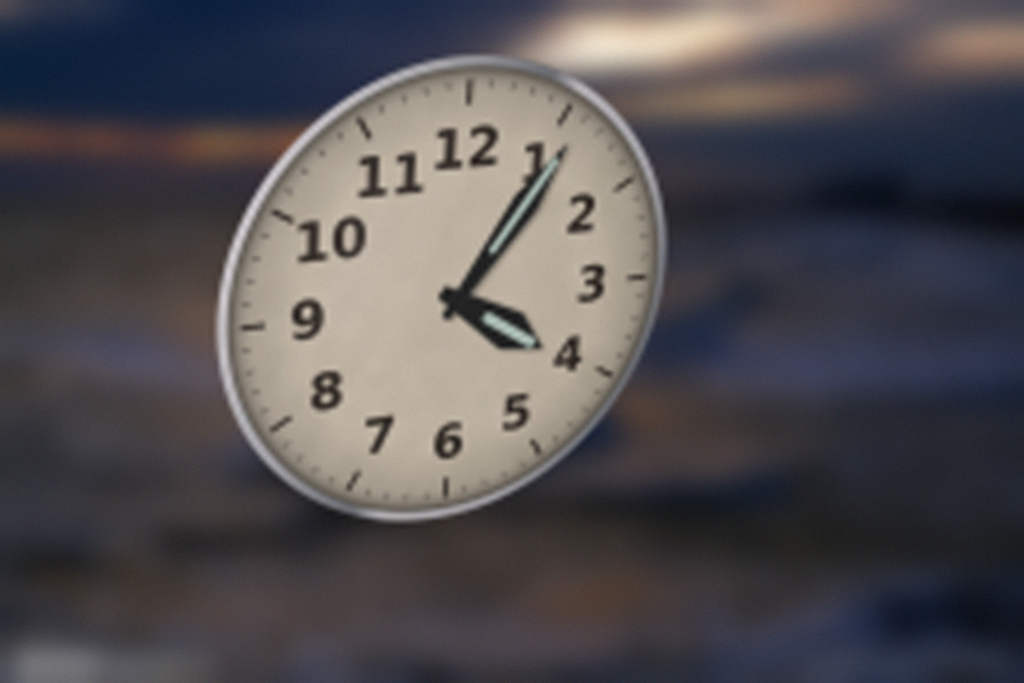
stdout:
{"hour": 4, "minute": 6}
